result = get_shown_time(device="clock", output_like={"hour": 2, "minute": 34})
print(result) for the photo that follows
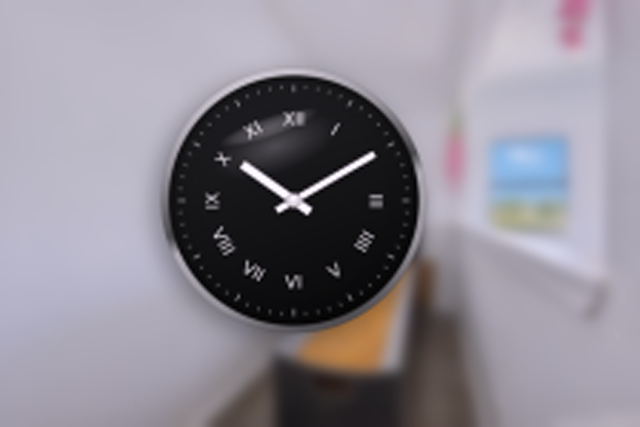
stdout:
{"hour": 10, "minute": 10}
